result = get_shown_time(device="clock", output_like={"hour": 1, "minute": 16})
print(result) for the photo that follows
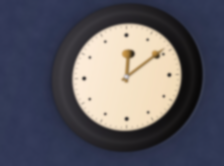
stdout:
{"hour": 12, "minute": 9}
